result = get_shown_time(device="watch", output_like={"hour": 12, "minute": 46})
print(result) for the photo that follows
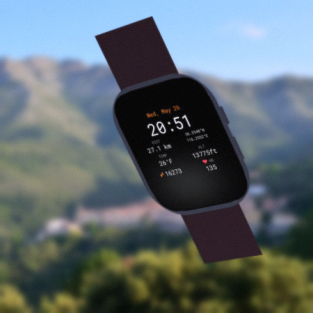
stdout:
{"hour": 20, "minute": 51}
